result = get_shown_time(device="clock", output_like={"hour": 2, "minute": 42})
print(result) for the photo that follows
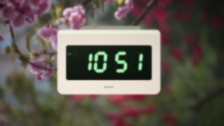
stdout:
{"hour": 10, "minute": 51}
